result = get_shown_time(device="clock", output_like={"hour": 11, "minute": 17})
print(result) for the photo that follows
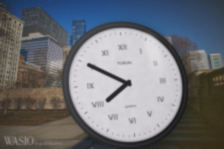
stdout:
{"hour": 7, "minute": 50}
